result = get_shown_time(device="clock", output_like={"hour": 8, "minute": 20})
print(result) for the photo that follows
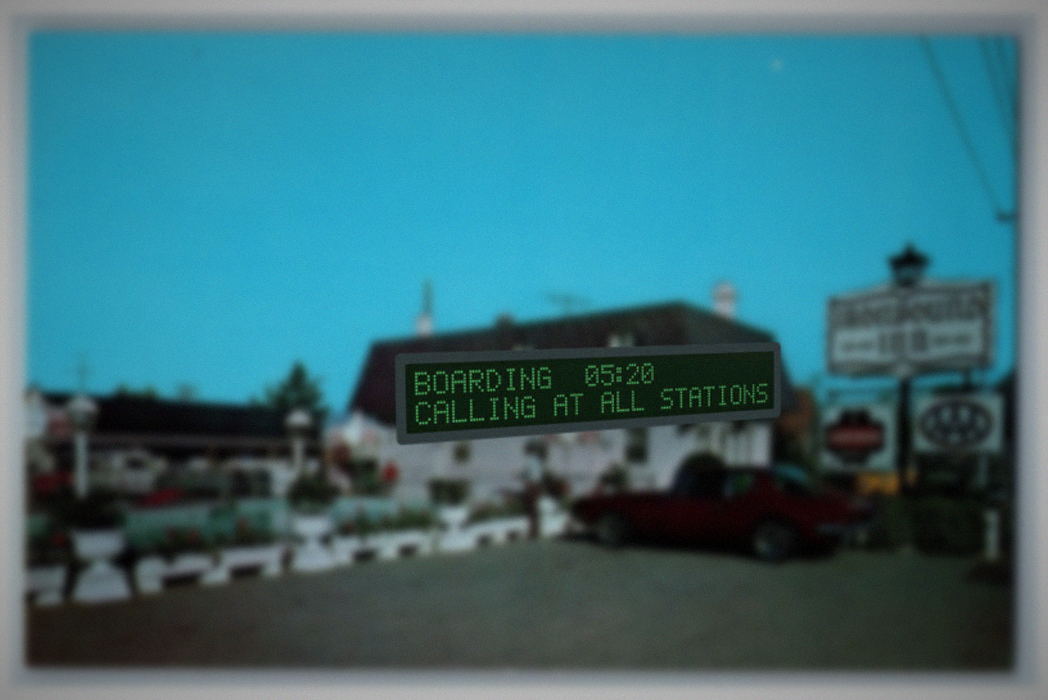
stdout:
{"hour": 5, "minute": 20}
